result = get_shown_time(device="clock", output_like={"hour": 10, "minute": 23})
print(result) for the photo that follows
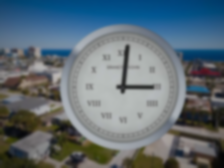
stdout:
{"hour": 3, "minute": 1}
